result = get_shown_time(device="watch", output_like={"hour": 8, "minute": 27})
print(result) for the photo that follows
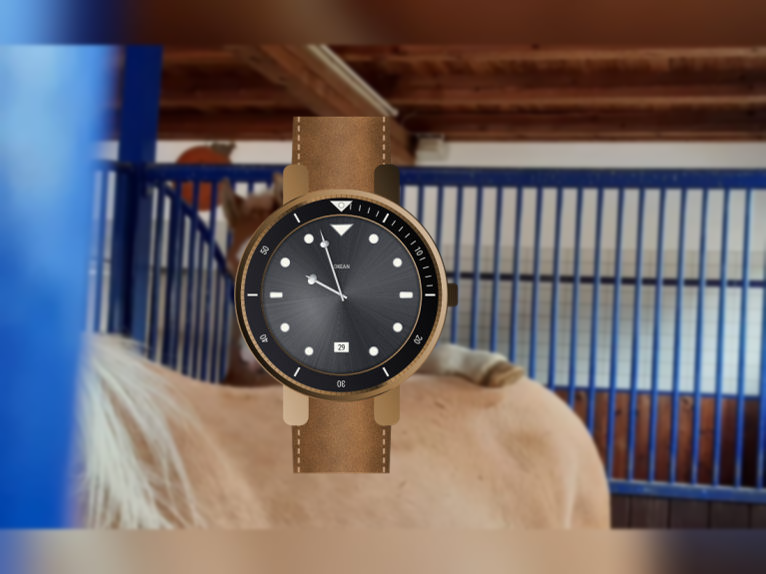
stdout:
{"hour": 9, "minute": 57}
